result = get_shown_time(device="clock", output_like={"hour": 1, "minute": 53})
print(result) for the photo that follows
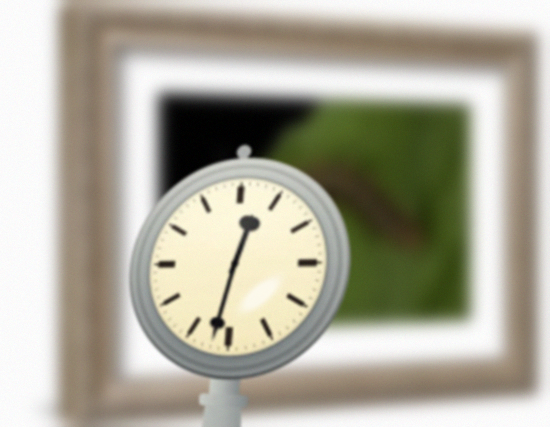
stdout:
{"hour": 12, "minute": 32}
